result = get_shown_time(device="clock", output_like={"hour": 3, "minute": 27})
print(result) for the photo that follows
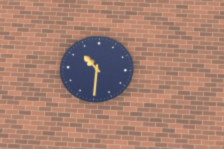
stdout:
{"hour": 10, "minute": 30}
